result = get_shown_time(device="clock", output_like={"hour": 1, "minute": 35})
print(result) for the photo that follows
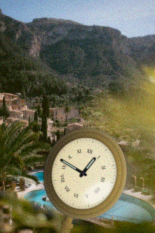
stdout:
{"hour": 12, "minute": 47}
